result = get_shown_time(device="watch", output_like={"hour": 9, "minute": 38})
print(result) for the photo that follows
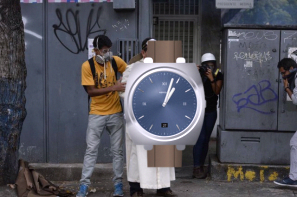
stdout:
{"hour": 1, "minute": 3}
